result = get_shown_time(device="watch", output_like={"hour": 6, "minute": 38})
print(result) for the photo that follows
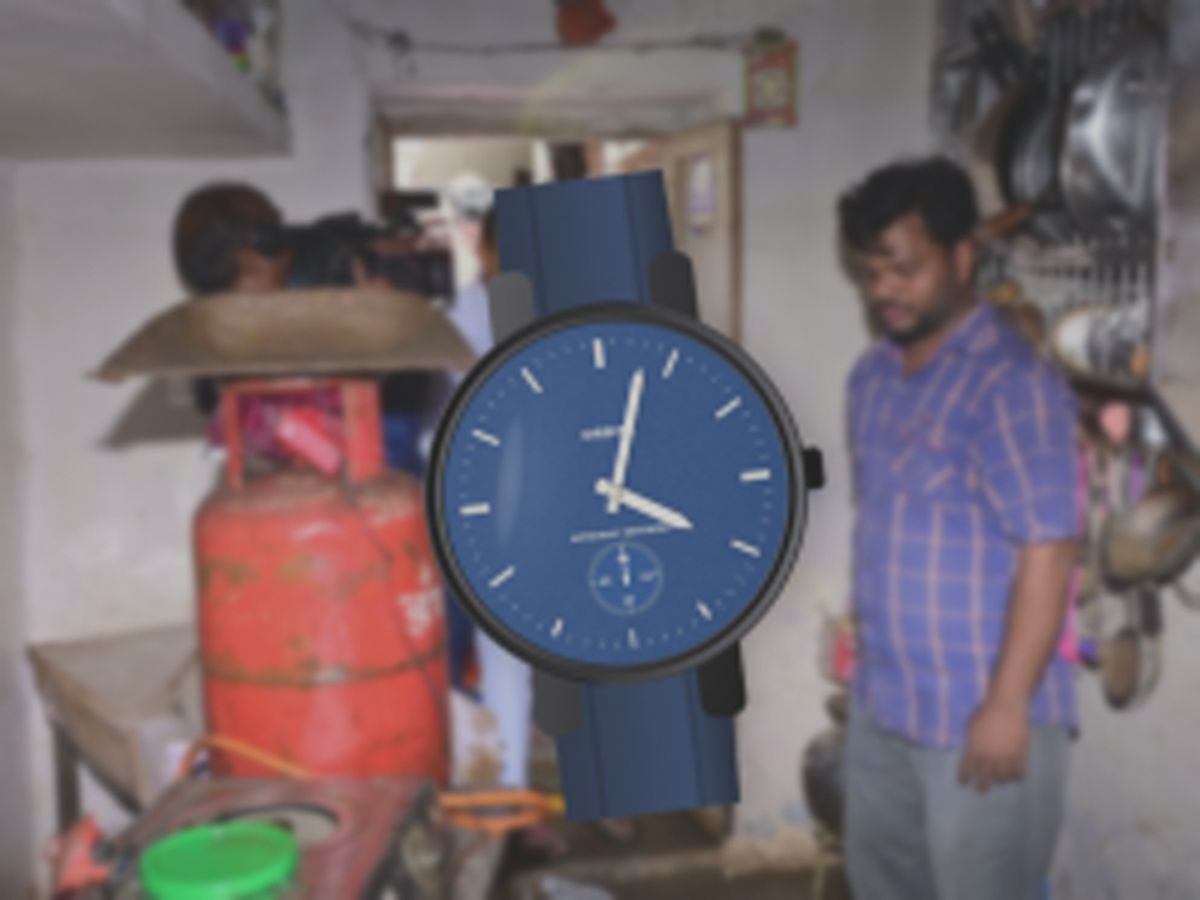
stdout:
{"hour": 4, "minute": 3}
